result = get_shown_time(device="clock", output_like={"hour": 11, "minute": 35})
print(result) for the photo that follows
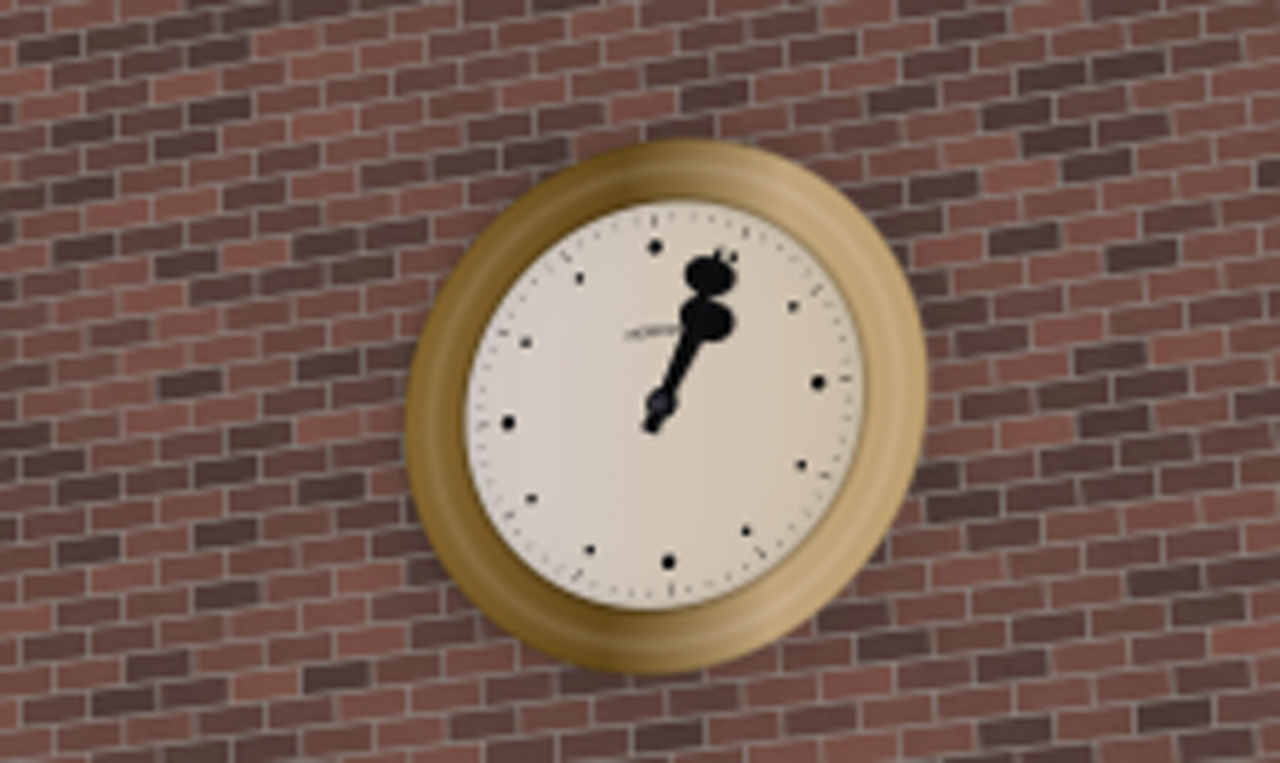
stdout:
{"hour": 1, "minute": 4}
